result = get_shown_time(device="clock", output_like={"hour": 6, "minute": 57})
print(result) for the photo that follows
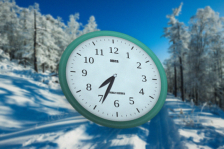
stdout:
{"hour": 7, "minute": 34}
